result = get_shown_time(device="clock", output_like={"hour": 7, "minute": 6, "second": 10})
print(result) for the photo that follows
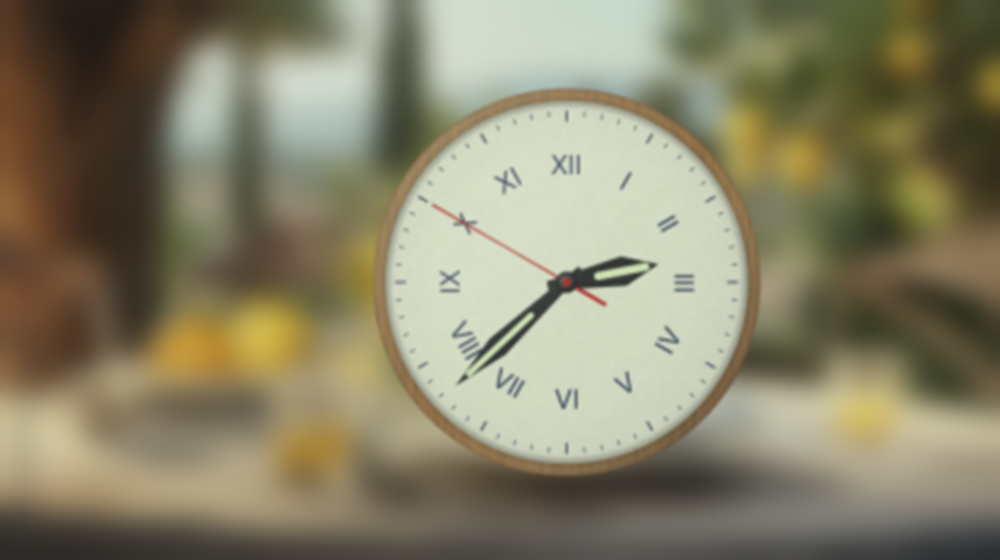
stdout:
{"hour": 2, "minute": 37, "second": 50}
